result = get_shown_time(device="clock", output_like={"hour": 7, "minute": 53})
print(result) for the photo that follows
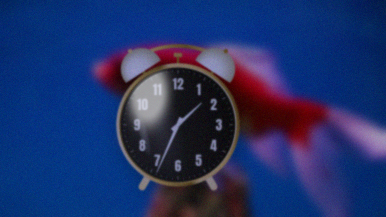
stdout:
{"hour": 1, "minute": 34}
